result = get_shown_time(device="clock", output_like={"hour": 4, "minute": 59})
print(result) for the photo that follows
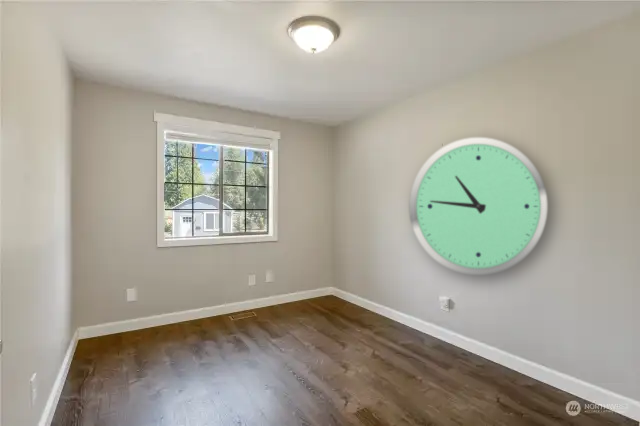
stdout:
{"hour": 10, "minute": 46}
